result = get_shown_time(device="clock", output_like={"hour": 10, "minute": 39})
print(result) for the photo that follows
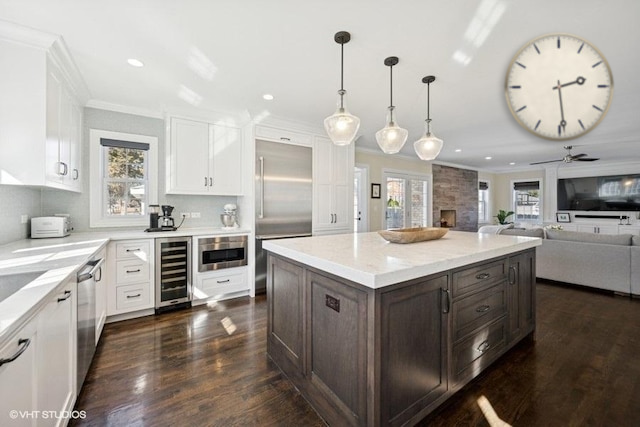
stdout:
{"hour": 2, "minute": 29}
